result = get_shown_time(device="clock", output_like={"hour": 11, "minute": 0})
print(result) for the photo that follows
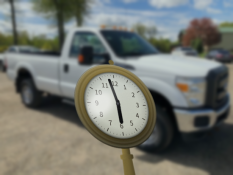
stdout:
{"hour": 5, "minute": 58}
